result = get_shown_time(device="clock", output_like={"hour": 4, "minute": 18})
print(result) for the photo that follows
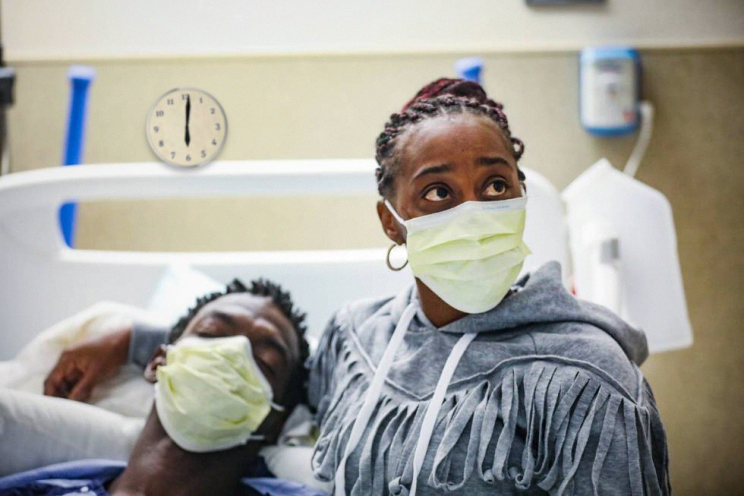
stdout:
{"hour": 6, "minute": 1}
